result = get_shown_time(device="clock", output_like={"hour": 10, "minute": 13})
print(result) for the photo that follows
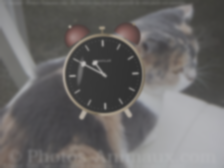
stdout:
{"hour": 10, "minute": 50}
